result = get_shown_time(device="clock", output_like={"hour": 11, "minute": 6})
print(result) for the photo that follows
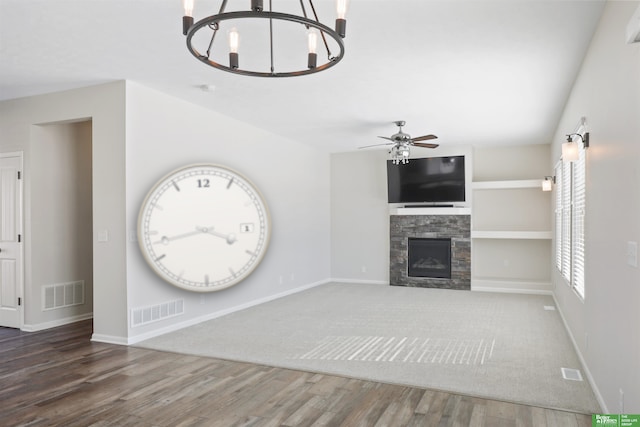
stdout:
{"hour": 3, "minute": 43}
